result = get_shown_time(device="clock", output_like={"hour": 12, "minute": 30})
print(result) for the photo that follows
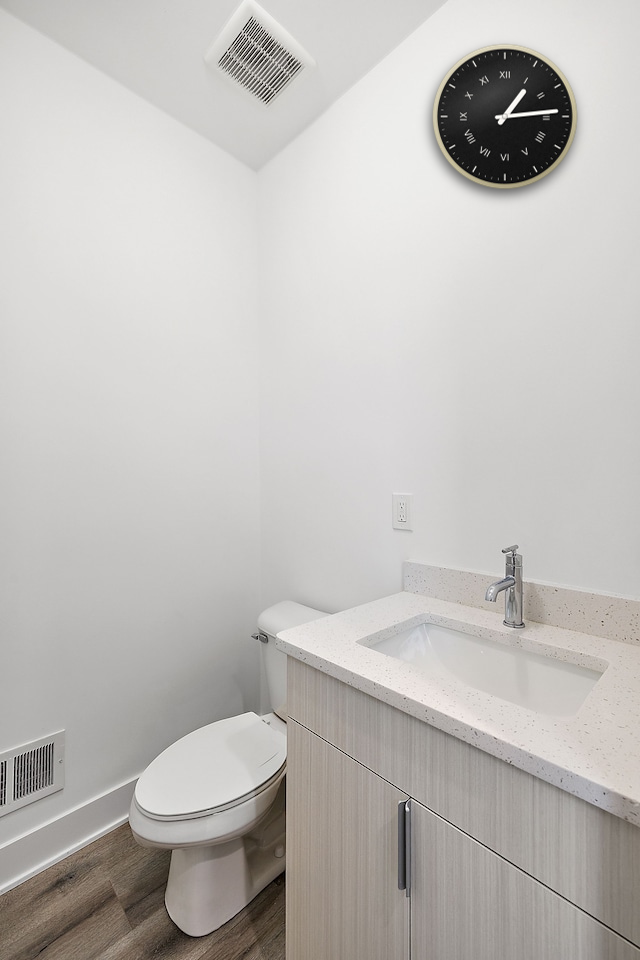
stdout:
{"hour": 1, "minute": 14}
